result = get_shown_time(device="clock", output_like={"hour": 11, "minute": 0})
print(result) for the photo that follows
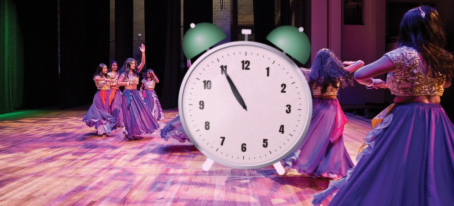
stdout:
{"hour": 10, "minute": 55}
